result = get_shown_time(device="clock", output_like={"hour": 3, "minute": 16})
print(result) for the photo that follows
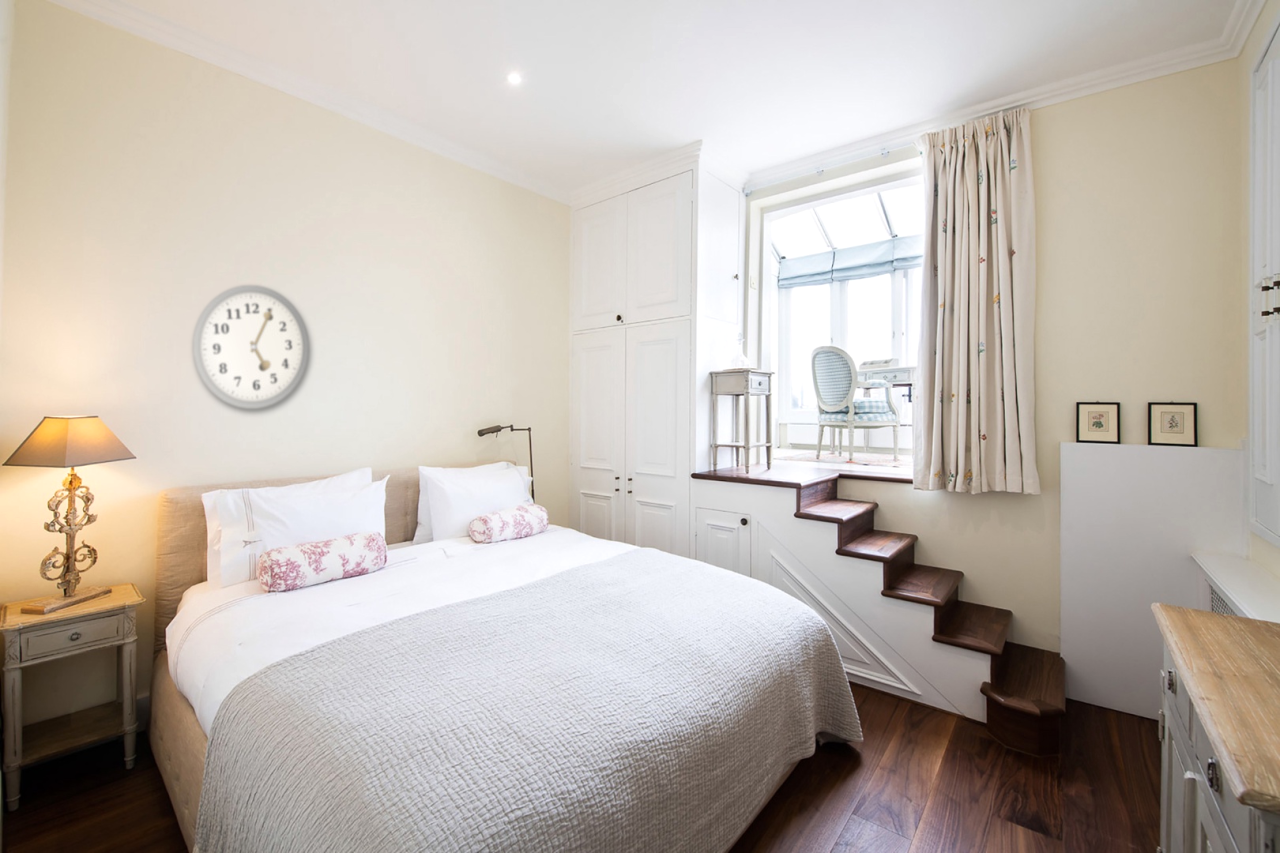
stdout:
{"hour": 5, "minute": 5}
